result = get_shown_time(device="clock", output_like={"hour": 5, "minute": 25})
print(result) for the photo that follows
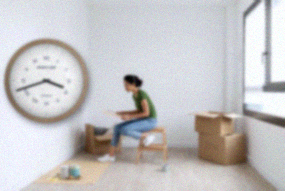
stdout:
{"hour": 3, "minute": 42}
